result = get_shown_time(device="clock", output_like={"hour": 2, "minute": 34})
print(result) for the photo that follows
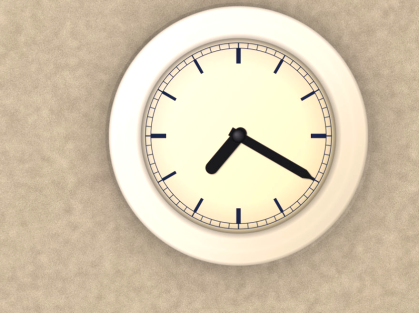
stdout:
{"hour": 7, "minute": 20}
